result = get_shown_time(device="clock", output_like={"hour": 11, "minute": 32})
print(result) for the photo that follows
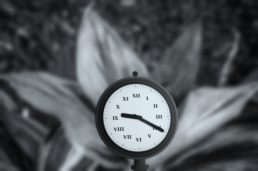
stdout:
{"hour": 9, "minute": 20}
